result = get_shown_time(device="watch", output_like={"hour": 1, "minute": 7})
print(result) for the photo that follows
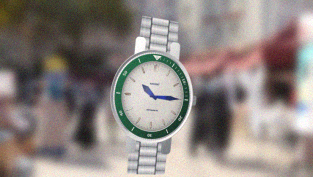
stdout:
{"hour": 10, "minute": 15}
